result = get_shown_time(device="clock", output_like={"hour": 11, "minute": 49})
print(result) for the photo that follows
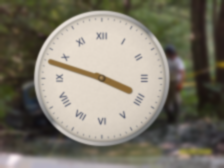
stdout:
{"hour": 3, "minute": 48}
